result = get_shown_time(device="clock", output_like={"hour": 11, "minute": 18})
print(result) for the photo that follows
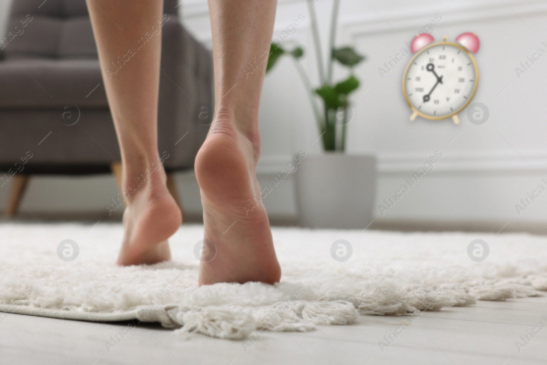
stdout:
{"hour": 10, "minute": 35}
